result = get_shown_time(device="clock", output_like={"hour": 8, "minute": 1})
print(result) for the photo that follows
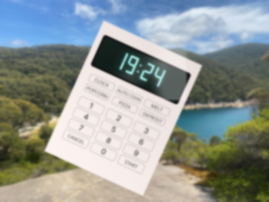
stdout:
{"hour": 19, "minute": 24}
